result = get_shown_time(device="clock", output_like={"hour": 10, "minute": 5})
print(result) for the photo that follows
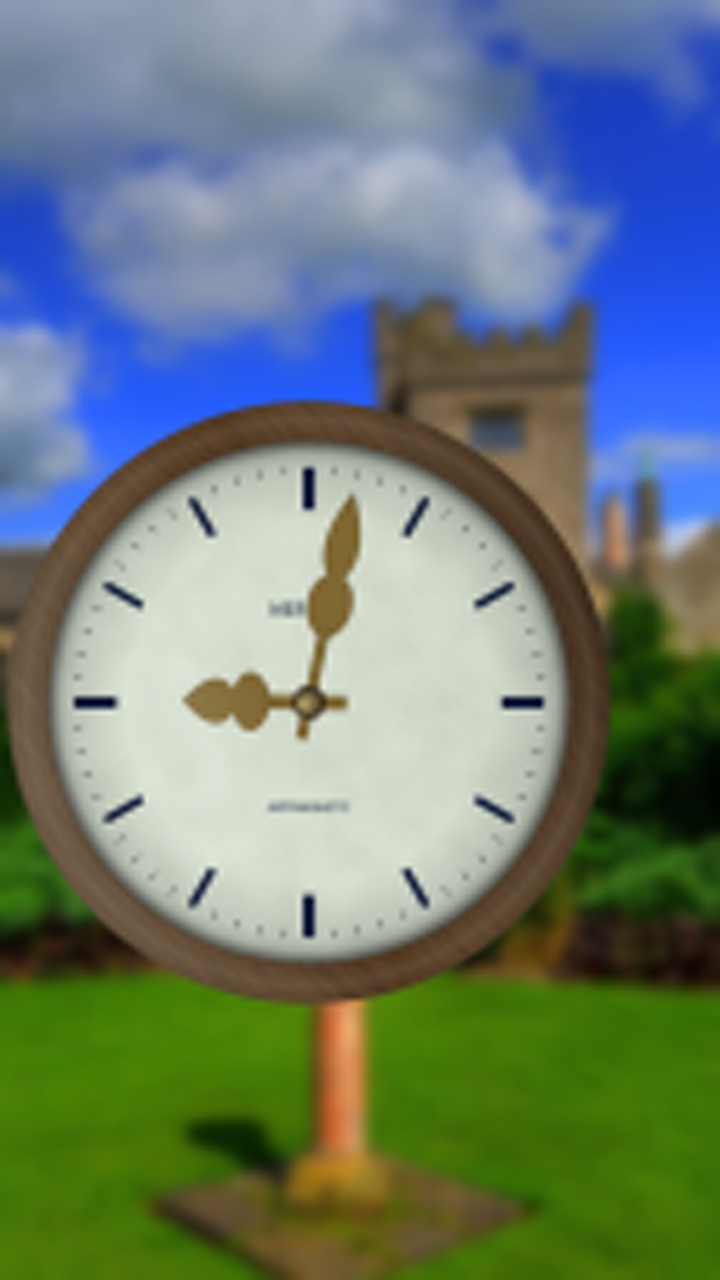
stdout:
{"hour": 9, "minute": 2}
